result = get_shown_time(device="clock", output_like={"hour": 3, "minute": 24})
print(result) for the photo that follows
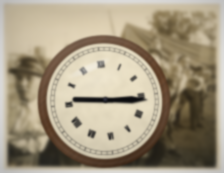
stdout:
{"hour": 9, "minute": 16}
